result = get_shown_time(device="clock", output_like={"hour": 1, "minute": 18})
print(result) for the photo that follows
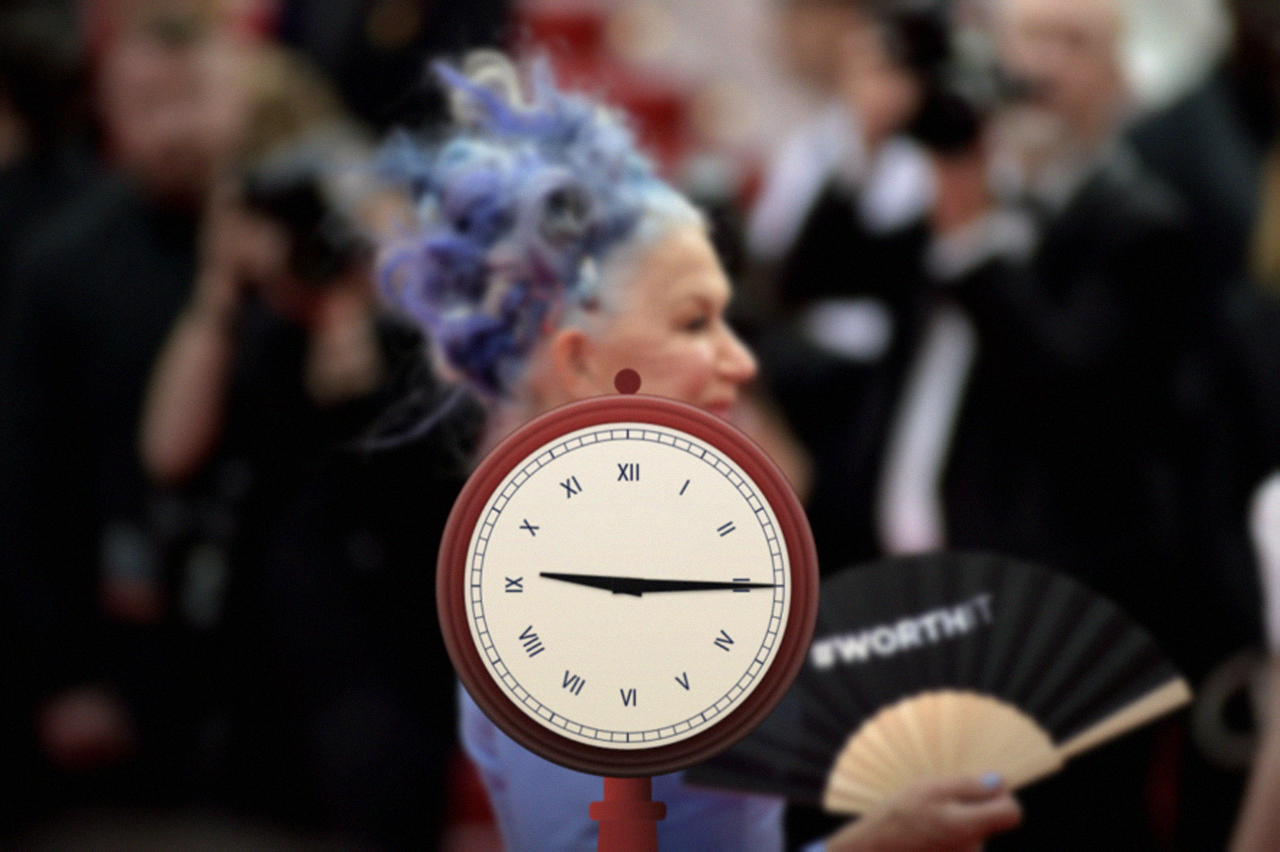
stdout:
{"hour": 9, "minute": 15}
